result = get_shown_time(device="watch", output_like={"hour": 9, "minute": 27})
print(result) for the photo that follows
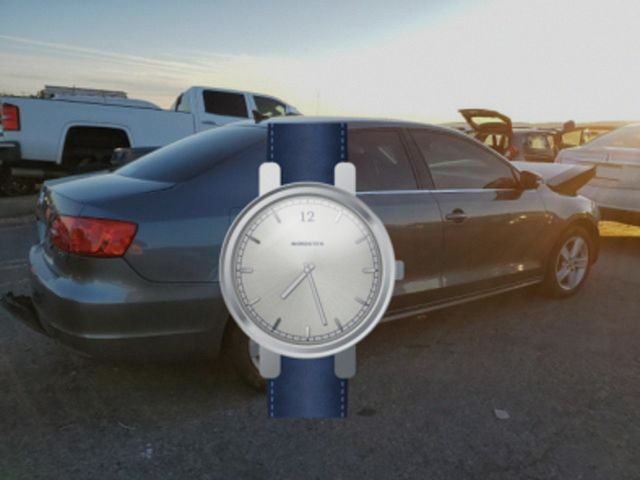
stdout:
{"hour": 7, "minute": 27}
